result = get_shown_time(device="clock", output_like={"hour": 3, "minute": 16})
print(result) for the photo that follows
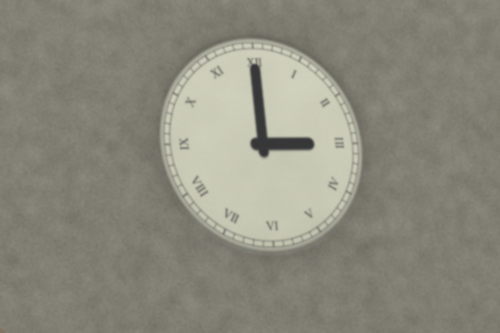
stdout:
{"hour": 3, "minute": 0}
